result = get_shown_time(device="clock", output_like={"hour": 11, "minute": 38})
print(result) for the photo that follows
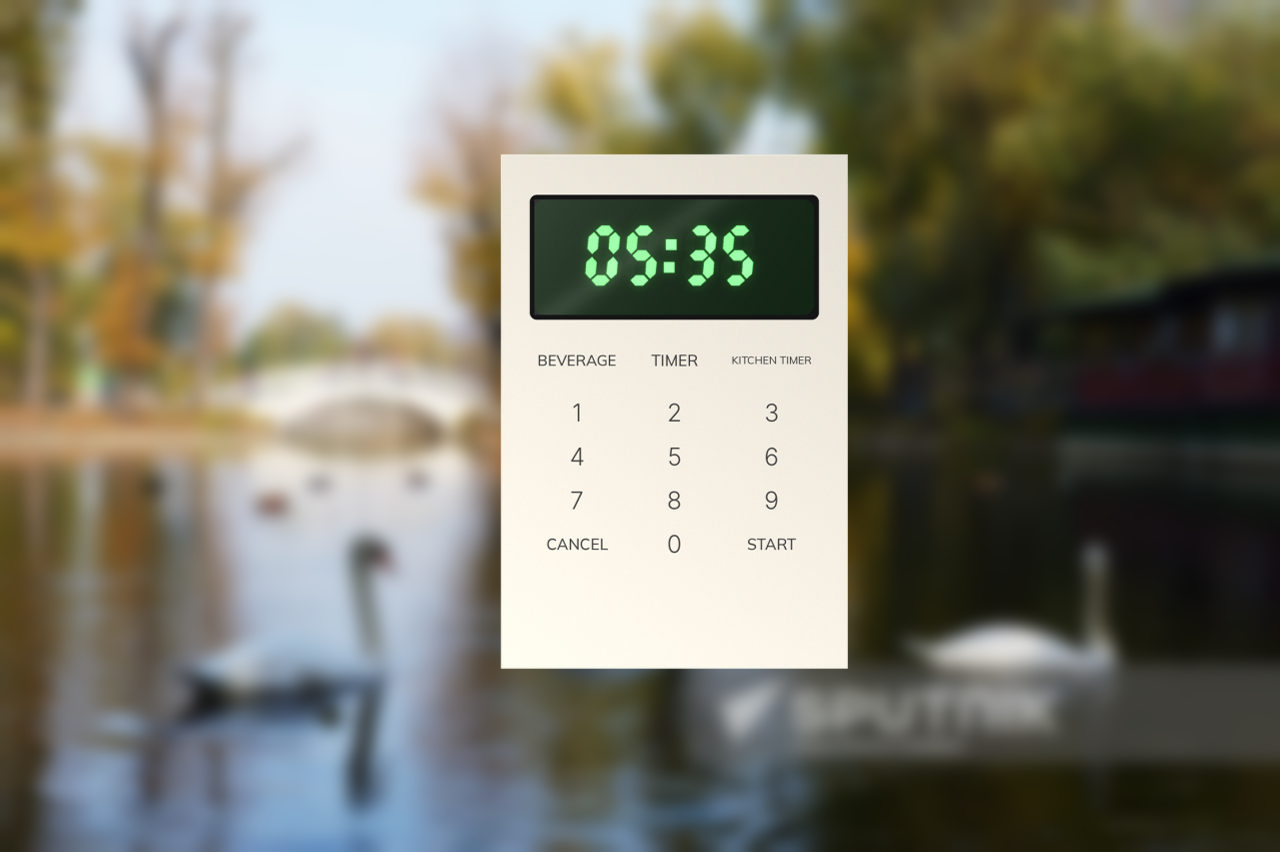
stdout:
{"hour": 5, "minute": 35}
